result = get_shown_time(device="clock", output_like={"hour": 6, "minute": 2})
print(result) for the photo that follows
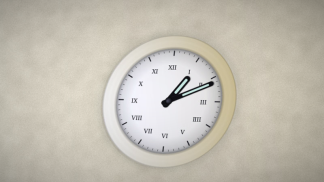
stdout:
{"hour": 1, "minute": 11}
